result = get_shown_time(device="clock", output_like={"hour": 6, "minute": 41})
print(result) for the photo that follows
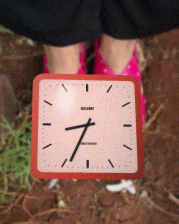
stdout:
{"hour": 8, "minute": 34}
